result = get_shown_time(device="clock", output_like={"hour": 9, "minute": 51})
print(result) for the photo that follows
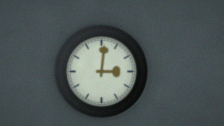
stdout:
{"hour": 3, "minute": 1}
